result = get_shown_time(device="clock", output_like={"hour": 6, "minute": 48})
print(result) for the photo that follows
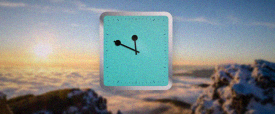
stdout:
{"hour": 11, "minute": 49}
